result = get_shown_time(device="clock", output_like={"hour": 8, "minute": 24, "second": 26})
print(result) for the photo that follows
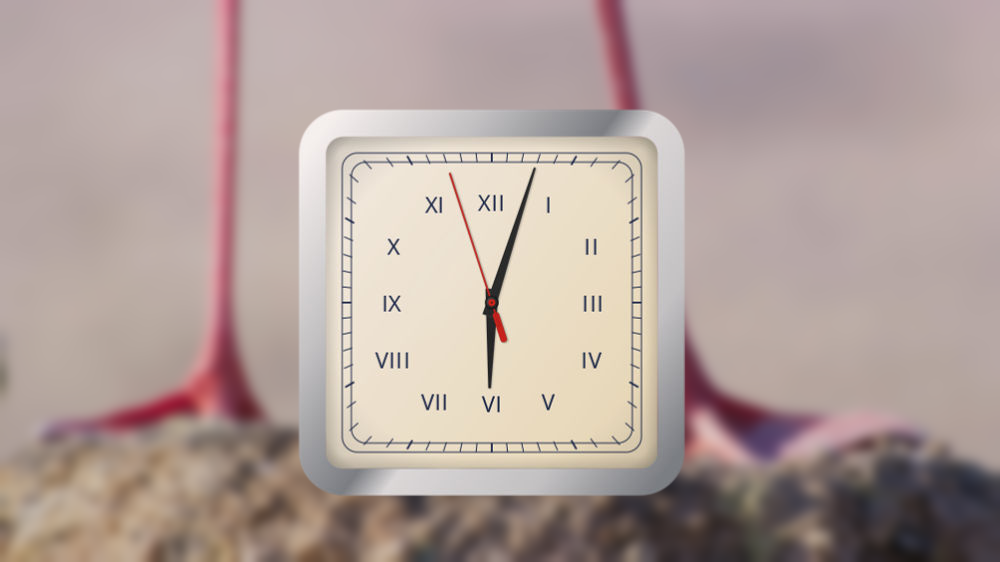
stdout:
{"hour": 6, "minute": 2, "second": 57}
